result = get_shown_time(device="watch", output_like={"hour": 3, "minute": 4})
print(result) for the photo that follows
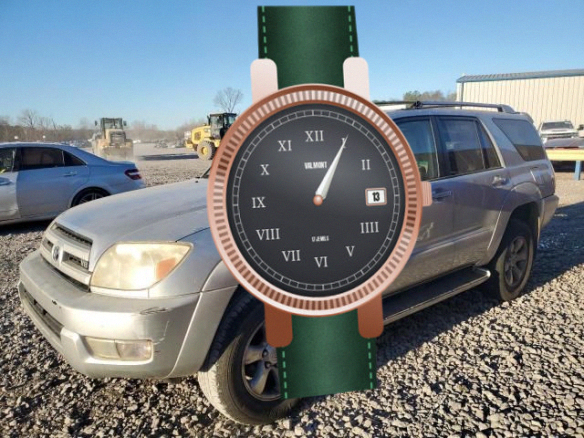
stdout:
{"hour": 1, "minute": 5}
